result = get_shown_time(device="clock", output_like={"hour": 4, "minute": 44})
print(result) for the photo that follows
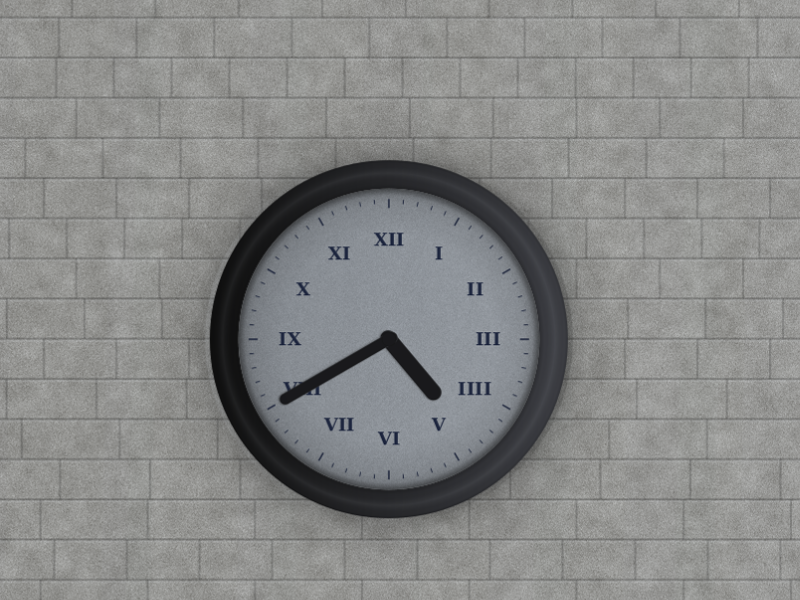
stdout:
{"hour": 4, "minute": 40}
